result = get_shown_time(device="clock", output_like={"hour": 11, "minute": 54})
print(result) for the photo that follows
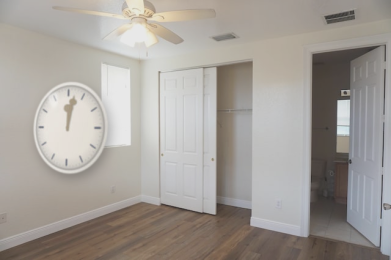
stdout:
{"hour": 12, "minute": 2}
